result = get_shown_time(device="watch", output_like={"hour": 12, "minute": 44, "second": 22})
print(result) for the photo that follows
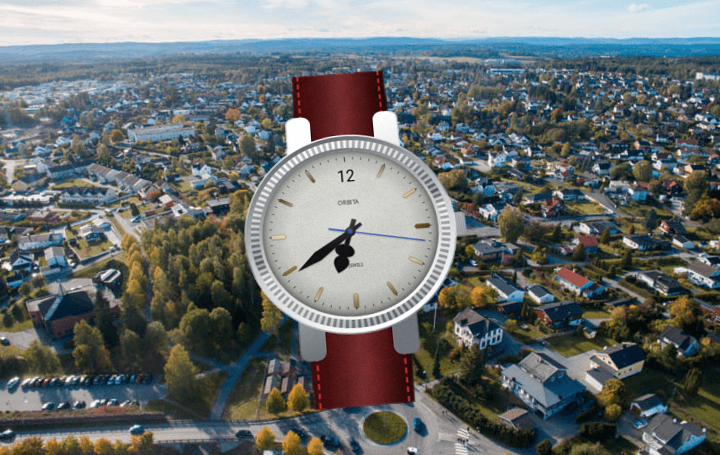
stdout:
{"hour": 6, "minute": 39, "second": 17}
